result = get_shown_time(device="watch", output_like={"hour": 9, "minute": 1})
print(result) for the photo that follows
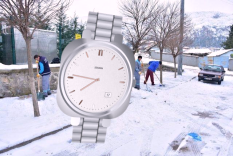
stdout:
{"hour": 7, "minute": 46}
